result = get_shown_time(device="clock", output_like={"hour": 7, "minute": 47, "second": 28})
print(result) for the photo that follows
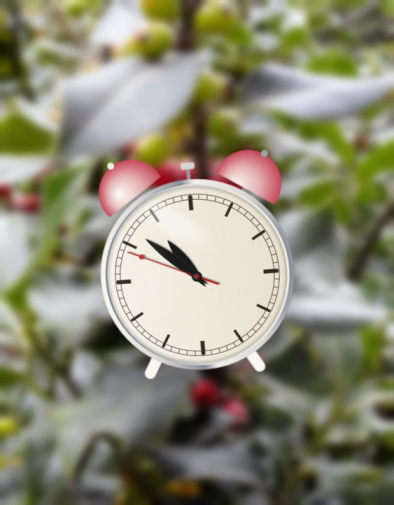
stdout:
{"hour": 10, "minute": 51, "second": 49}
